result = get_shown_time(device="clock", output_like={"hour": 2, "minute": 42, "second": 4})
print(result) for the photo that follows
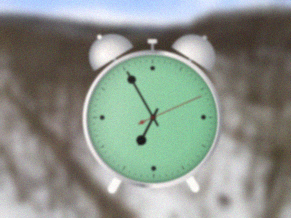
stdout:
{"hour": 6, "minute": 55, "second": 11}
